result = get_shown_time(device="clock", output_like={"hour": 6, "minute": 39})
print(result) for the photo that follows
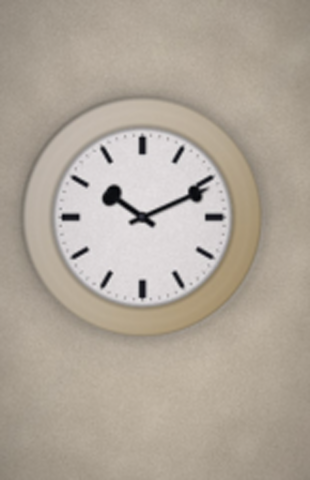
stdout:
{"hour": 10, "minute": 11}
